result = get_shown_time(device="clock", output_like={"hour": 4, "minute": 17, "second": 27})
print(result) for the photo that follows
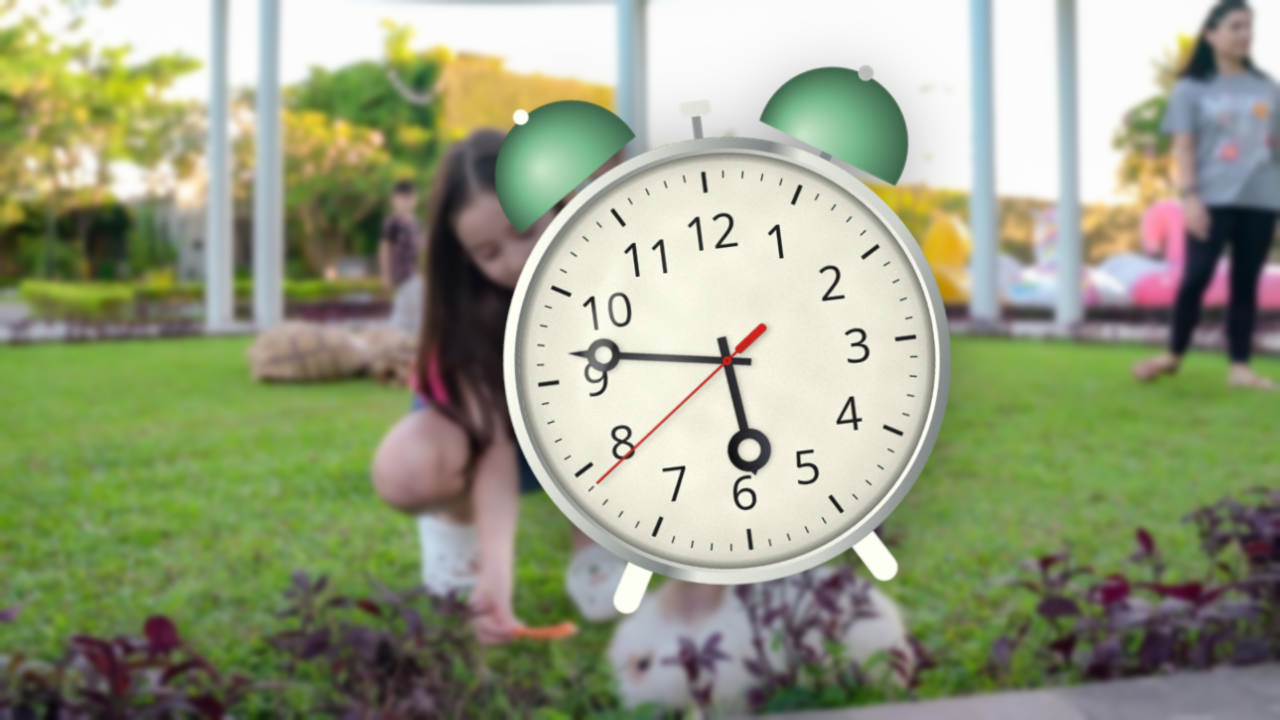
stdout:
{"hour": 5, "minute": 46, "second": 39}
